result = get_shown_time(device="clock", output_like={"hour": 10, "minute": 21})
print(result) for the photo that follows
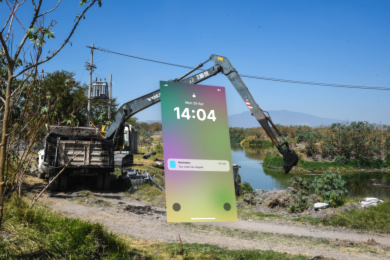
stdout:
{"hour": 14, "minute": 4}
